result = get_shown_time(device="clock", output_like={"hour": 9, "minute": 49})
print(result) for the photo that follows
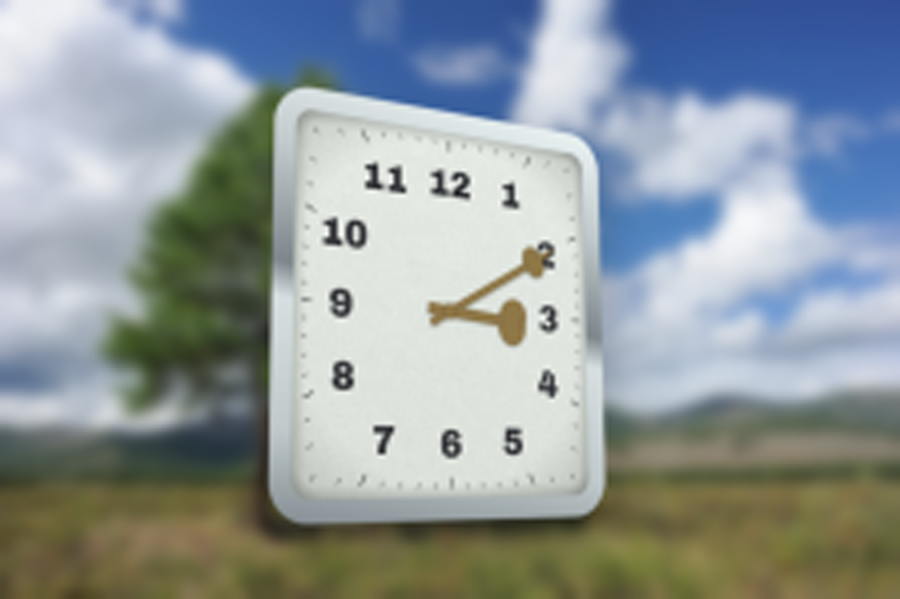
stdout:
{"hour": 3, "minute": 10}
